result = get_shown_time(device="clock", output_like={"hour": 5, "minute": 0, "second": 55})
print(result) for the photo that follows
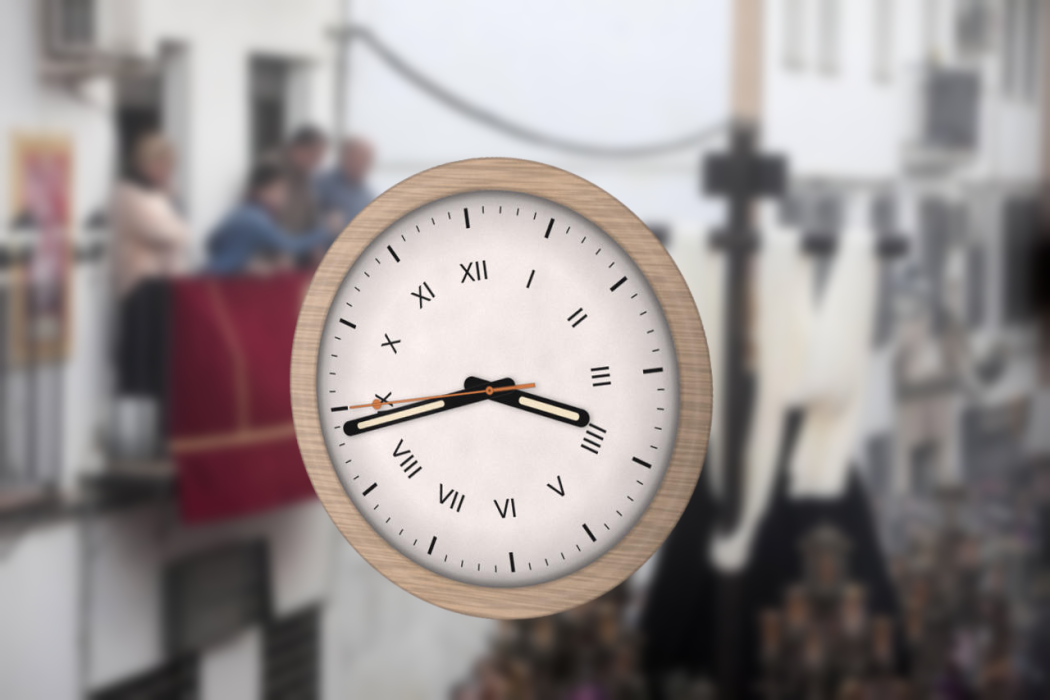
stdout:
{"hour": 3, "minute": 43, "second": 45}
